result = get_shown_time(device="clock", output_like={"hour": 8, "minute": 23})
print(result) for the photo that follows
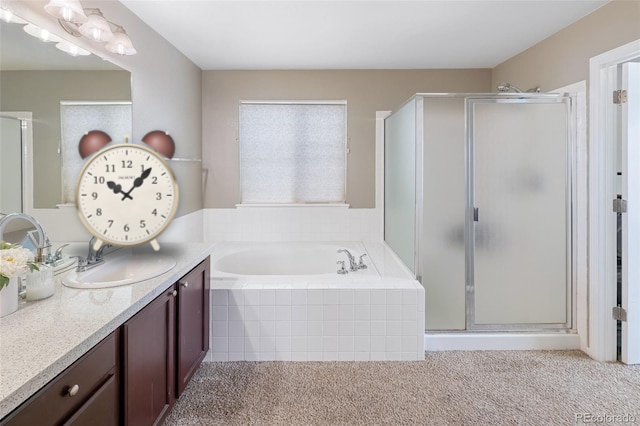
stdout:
{"hour": 10, "minute": 7}
